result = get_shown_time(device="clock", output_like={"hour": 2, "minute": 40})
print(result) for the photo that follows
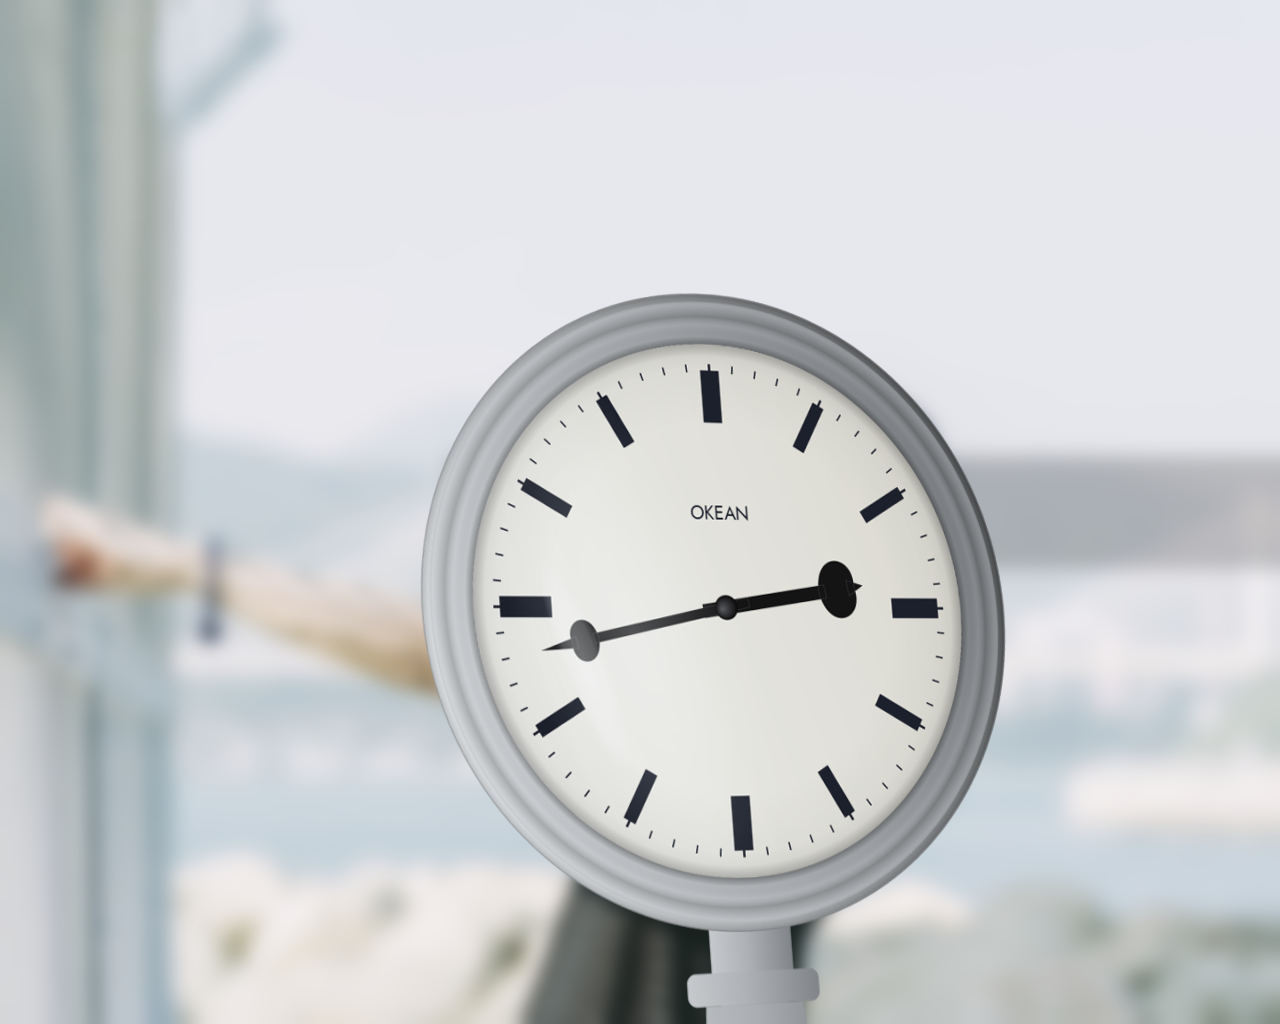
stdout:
{"hour": 2, "minute": 43}
